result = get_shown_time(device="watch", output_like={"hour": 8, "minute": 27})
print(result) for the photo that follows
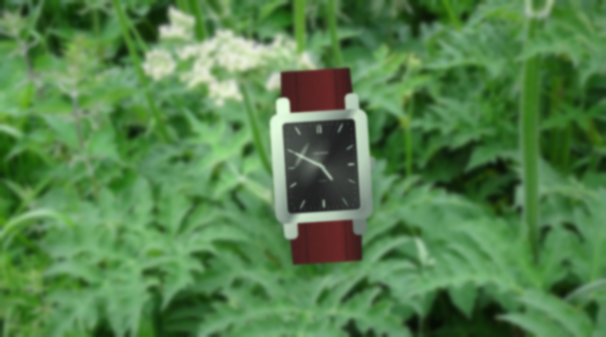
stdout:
{"hour": 4, "minute": 50}
